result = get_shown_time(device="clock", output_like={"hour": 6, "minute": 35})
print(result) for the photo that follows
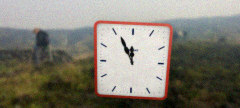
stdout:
{"hour": 11, "minute": 56}
